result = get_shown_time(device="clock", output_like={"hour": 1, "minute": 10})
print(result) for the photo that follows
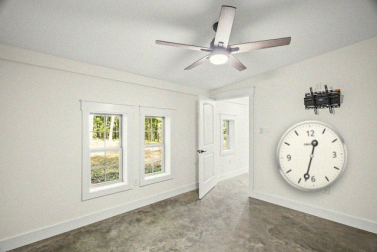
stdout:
{"hour": 12, "minute": 33}
